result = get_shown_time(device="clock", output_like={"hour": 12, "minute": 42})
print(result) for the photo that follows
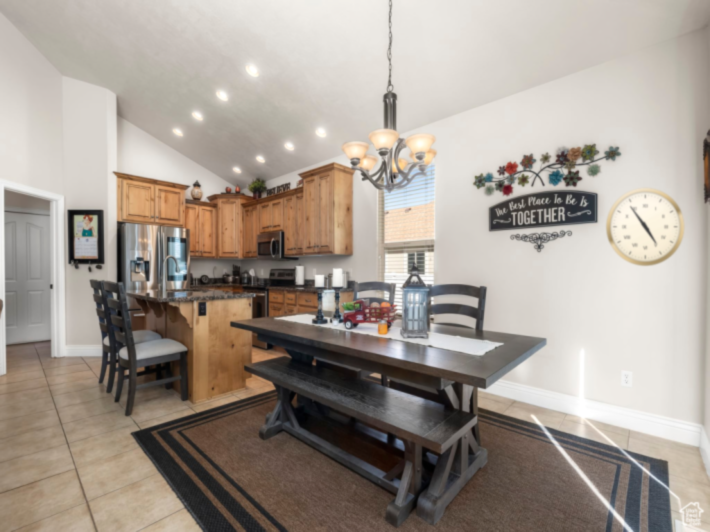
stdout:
{"hour": 4, "minute": 54}
